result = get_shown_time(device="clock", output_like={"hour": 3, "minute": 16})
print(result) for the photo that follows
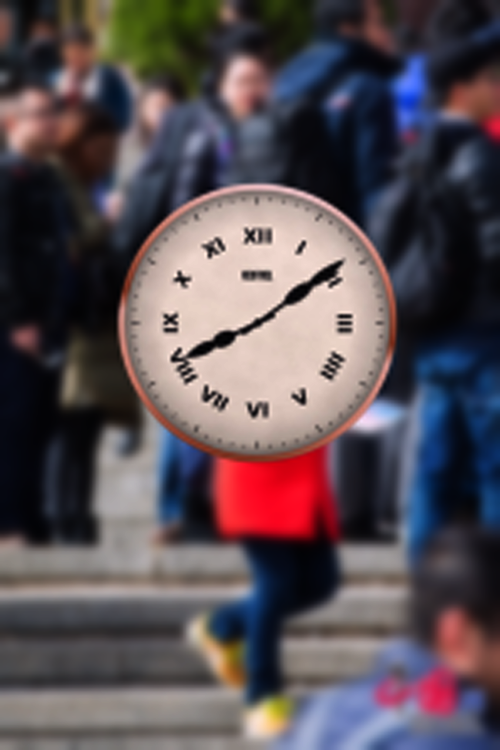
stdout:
{"hour": 8, "minute": 9}
